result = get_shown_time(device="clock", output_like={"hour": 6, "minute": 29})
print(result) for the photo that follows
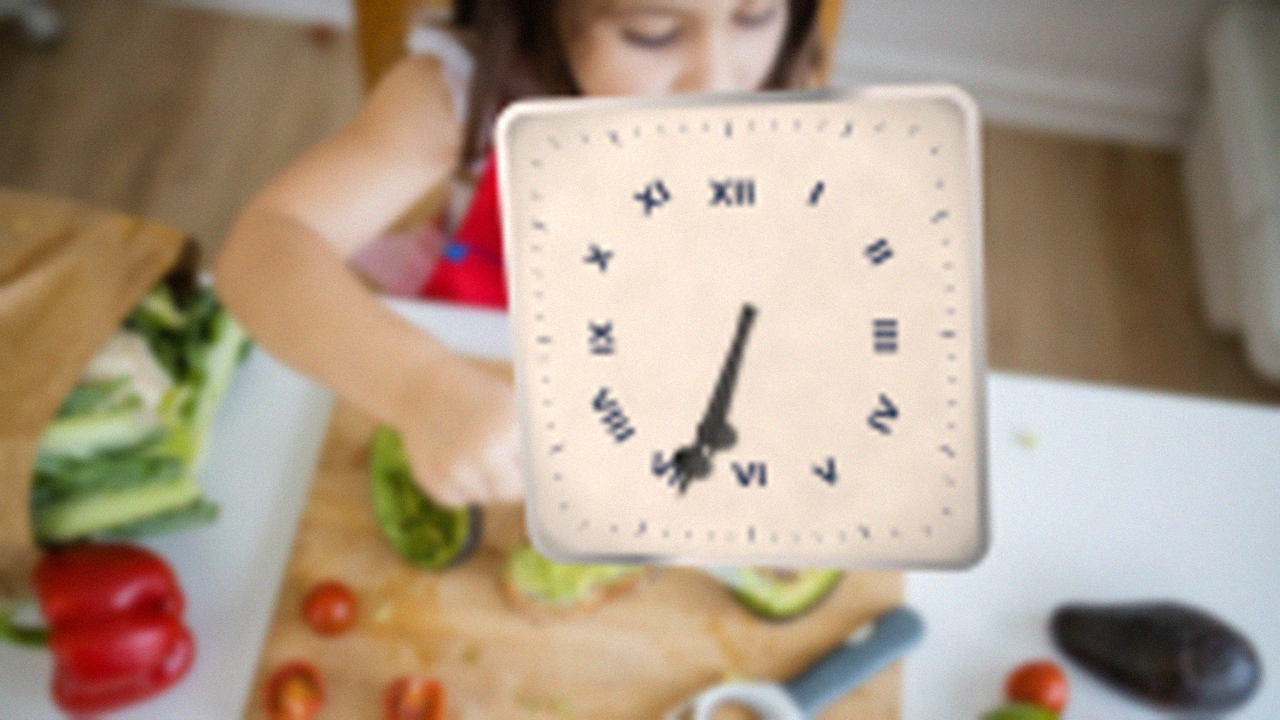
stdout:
{"hour": 6, "minute": 34}
